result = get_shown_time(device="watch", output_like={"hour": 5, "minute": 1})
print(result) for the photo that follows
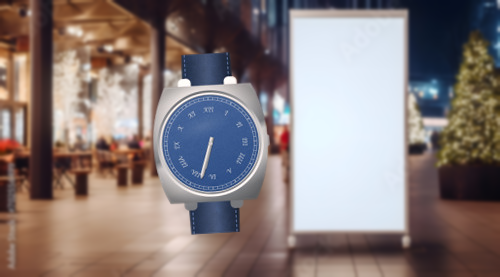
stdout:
{"hour": 6, "minute": 33}
